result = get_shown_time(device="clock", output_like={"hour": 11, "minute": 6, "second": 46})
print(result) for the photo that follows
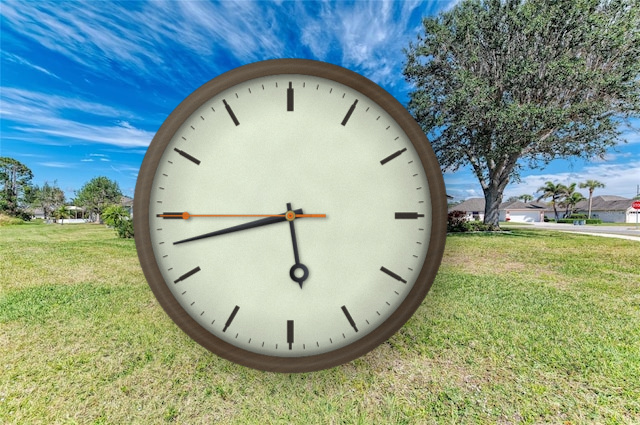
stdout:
{"hour": 5, "minute": 42, "second": 45}
